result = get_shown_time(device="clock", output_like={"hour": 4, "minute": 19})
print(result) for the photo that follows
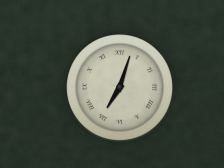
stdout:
{"hour": 7, "minute": 3}
